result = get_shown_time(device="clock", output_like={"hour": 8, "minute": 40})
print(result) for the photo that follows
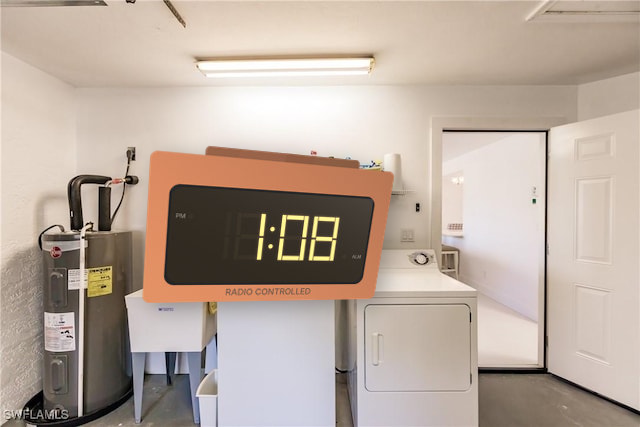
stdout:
{"hour": 1, "minute": 8}
